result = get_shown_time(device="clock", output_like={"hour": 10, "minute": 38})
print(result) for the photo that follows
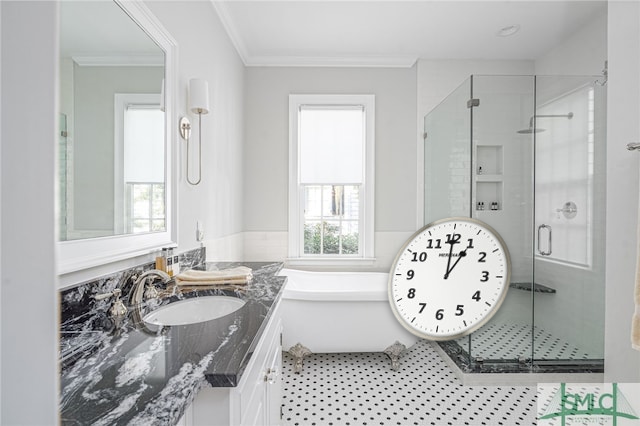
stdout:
{"hour": 1, "minute": 0}
